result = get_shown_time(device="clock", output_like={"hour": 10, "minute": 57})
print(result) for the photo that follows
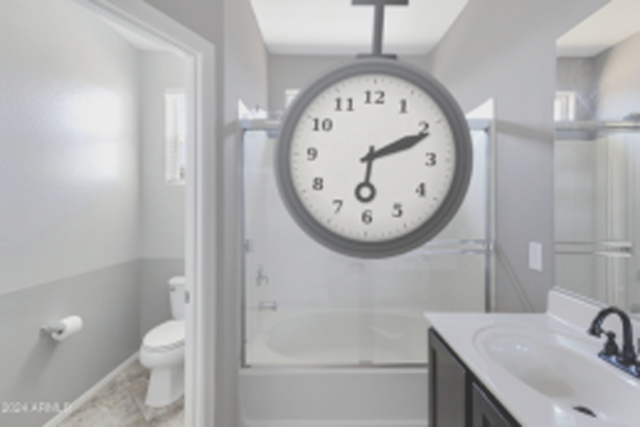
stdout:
{"hour": 6, "minute": 11}
